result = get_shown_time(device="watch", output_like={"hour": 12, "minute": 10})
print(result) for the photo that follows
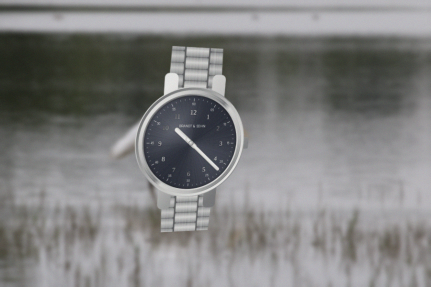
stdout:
{"hour": 10, "minute": 22}
